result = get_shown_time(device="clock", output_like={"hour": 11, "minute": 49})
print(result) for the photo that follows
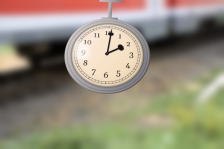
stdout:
{"hour": 2, "minute": 1}
